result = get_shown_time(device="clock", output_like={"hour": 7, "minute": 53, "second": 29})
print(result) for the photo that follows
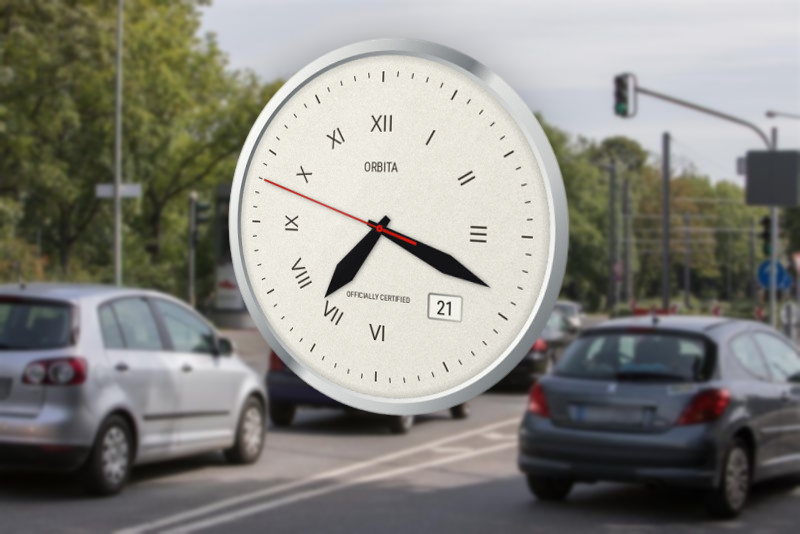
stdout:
{"hour": 7, "minute": 18, "second": 48}
